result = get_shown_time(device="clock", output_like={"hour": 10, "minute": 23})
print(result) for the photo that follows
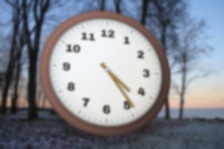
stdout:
{"hour": 4, "minute": 24}
